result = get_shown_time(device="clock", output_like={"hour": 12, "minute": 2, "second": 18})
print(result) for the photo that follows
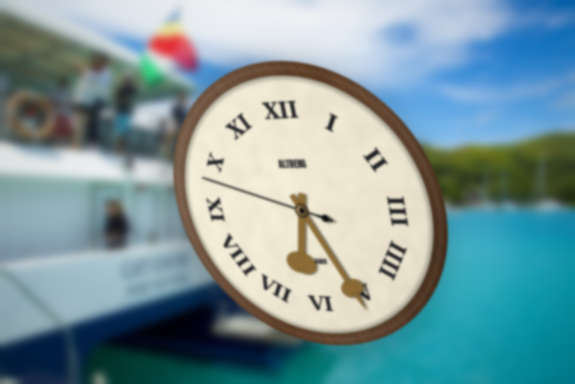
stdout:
{"hour": 6, "minute": 25, "second": 48}
